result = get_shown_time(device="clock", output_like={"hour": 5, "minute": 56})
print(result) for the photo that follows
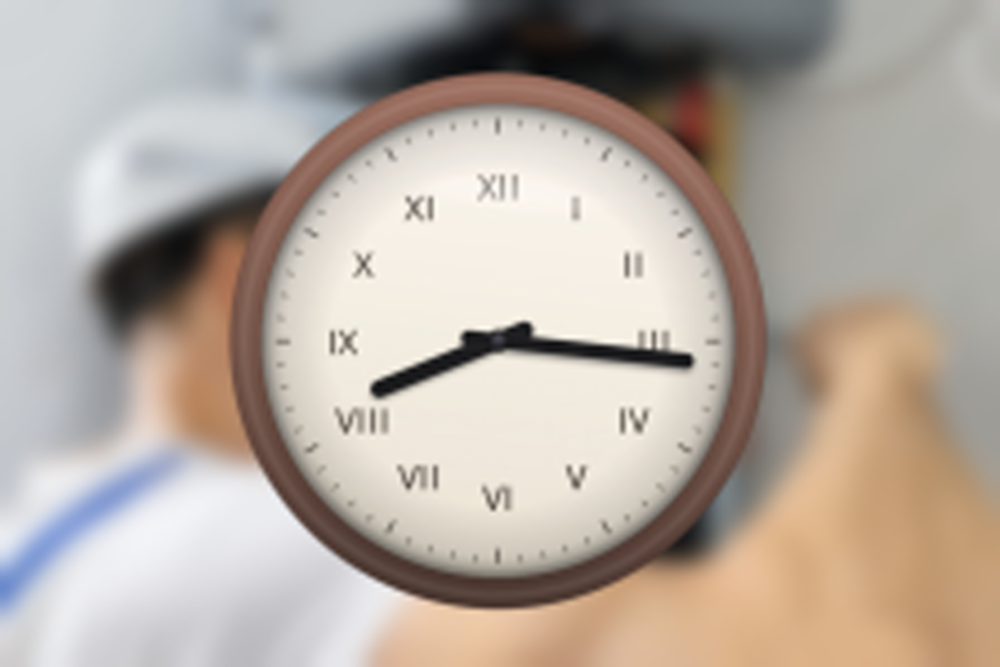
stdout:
{"hour": 8, "minute": 16}
